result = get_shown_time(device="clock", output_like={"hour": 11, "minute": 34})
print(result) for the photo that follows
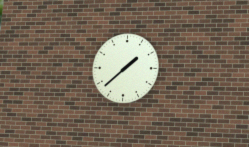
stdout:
{"hour": 1, "minute": 38}
